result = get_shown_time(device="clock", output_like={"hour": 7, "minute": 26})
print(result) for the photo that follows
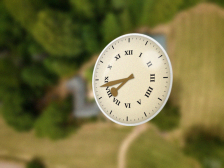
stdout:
{"hour": 7, "minute": 43}
